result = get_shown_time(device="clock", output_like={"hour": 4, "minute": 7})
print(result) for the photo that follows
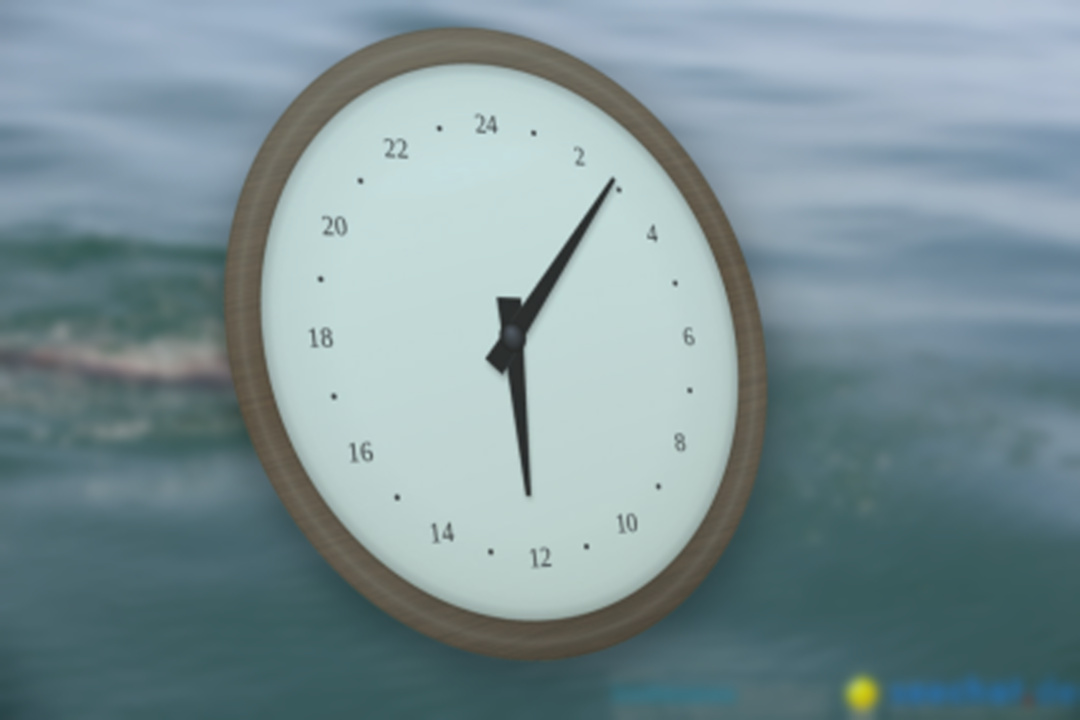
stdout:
{"hour": 12, "minute": 7}
